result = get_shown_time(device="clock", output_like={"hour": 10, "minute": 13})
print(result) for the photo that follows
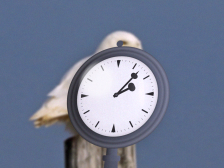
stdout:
{"hour": 2, "minute": 7}
